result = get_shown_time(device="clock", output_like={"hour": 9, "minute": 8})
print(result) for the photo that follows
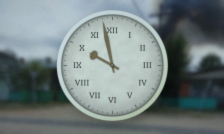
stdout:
{"hour": 9, "minute": 58}
